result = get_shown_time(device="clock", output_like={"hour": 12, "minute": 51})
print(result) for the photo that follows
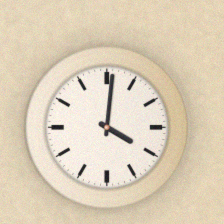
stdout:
{"hour": 4, "minute": 1}
